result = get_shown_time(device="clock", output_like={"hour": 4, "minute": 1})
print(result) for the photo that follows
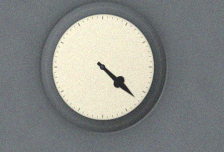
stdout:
{"hour": 4, "minute": 22}
